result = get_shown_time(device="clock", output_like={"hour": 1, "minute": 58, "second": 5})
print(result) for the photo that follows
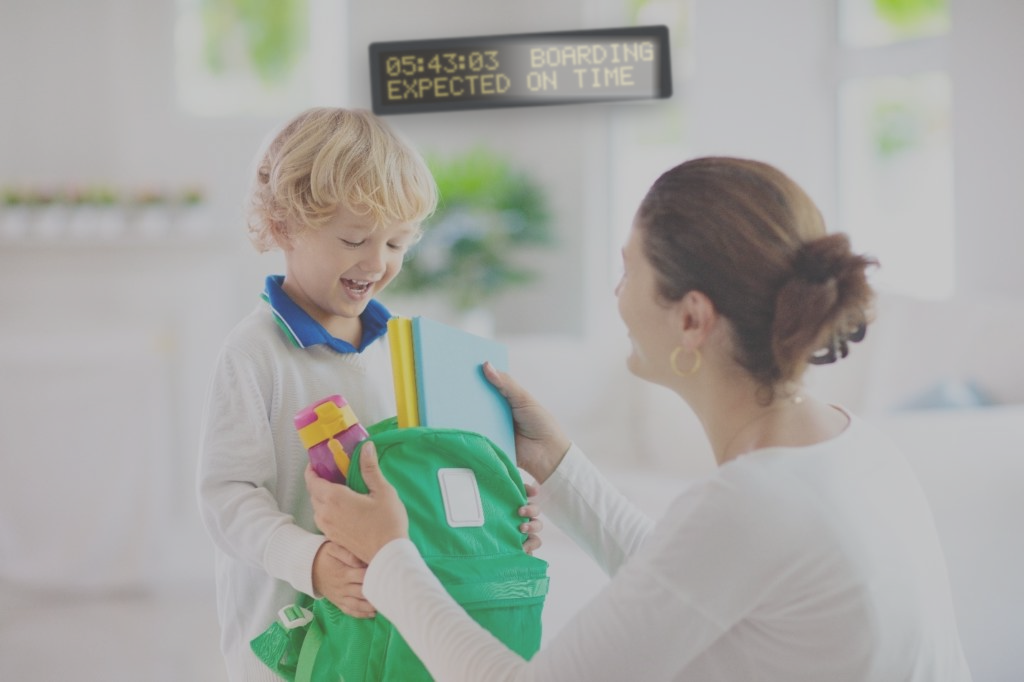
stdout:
{"hour": 5, "minute": 43, "second": 3}
